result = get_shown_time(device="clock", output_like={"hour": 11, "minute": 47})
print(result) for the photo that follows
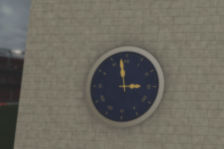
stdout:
{"hour": 2, "minute": 58}
